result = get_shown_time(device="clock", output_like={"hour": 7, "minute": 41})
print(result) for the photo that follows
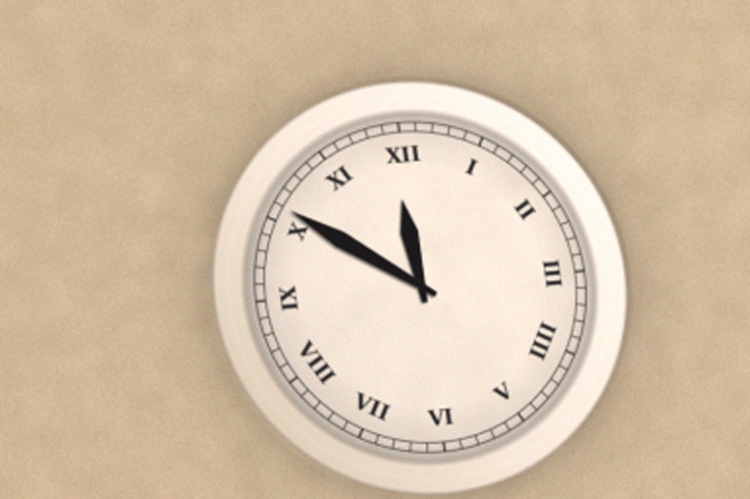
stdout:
{"hour": 11, "minute": 51}
